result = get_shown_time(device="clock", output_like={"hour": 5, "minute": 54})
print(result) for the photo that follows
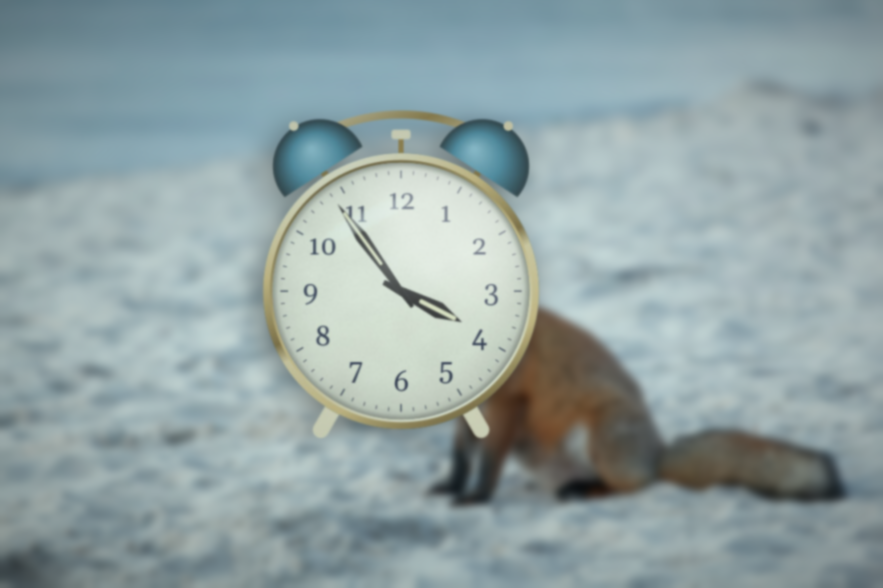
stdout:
{"hour": 3, "minute": 54}
